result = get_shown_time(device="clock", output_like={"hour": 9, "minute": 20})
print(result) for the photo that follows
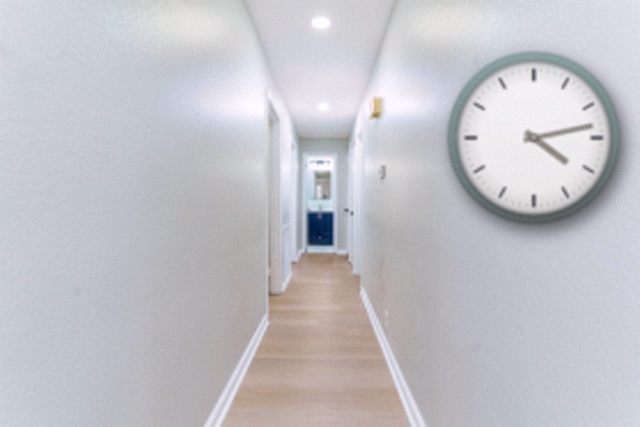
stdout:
{"hour": 4, "minute": 13}
